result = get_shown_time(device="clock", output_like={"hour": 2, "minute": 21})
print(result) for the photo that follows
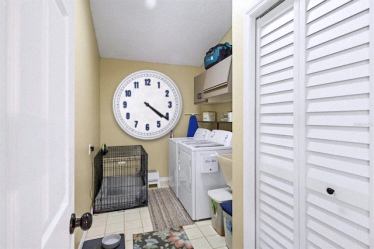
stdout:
{"hour": 4, "minute": 21}
